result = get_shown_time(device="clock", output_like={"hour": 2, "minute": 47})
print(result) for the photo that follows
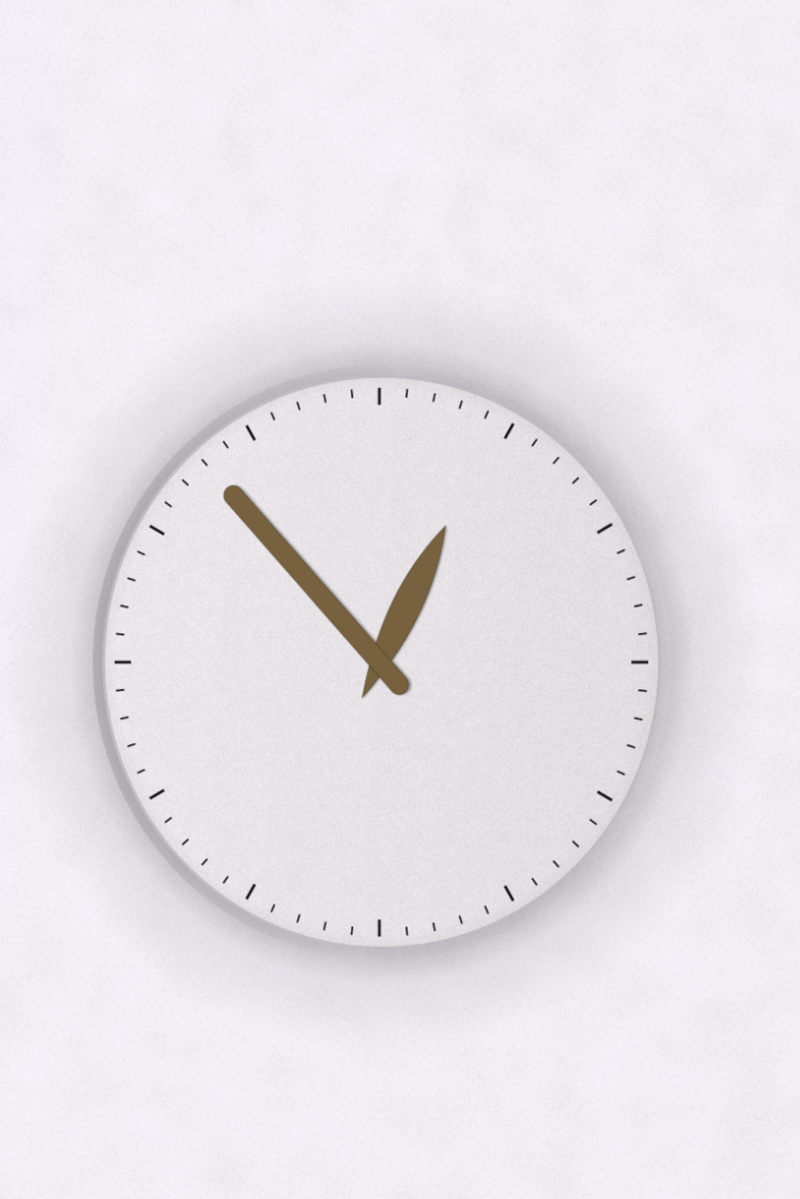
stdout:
{"hour": 12, "minute": 53}
